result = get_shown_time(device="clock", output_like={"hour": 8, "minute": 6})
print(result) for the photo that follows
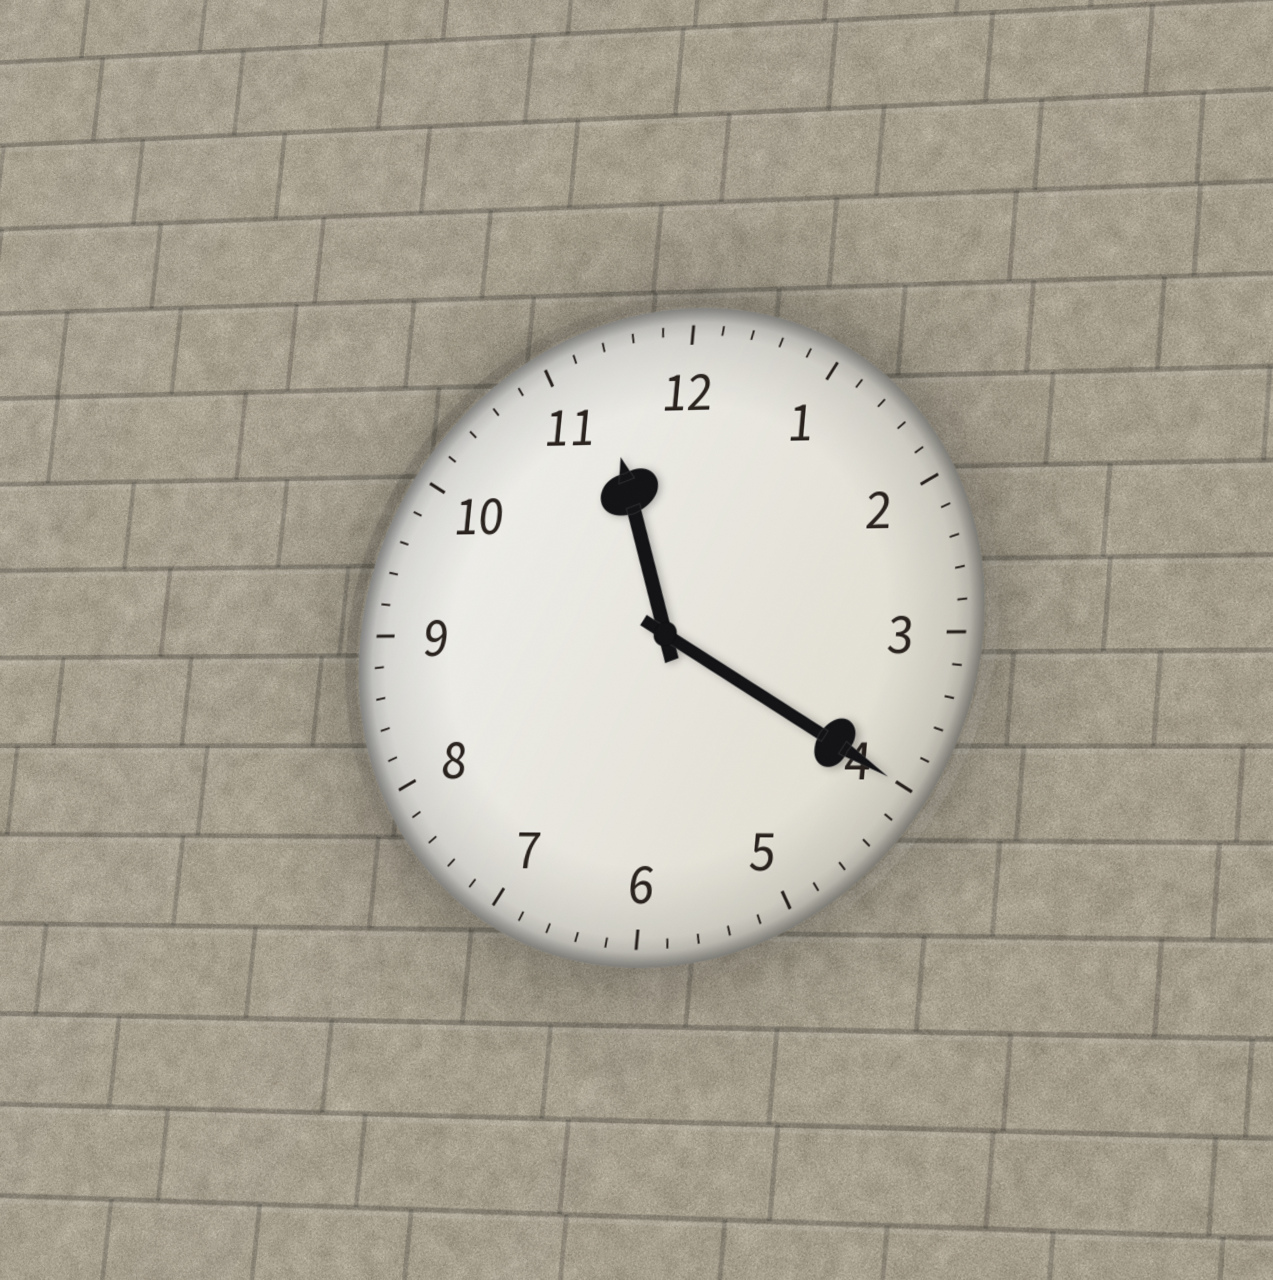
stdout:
{"hour": 11, "minute": 20}
